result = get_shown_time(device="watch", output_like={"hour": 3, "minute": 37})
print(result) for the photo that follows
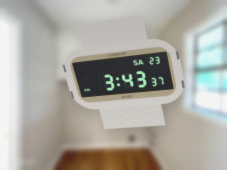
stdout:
{"hour": 3, "minute": 43}
